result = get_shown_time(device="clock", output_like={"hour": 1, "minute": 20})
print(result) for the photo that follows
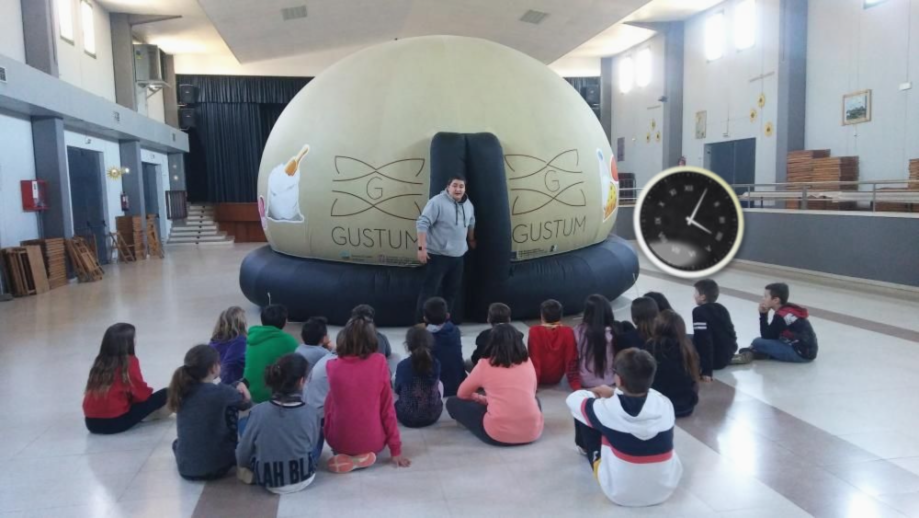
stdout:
{"hour": 4, "minute": 5}
